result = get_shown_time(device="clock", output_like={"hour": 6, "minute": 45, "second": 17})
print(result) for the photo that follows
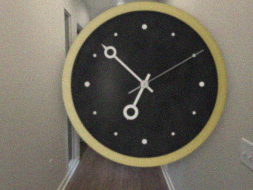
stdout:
{"hour": 6, "minute": 52, "second": 10}
